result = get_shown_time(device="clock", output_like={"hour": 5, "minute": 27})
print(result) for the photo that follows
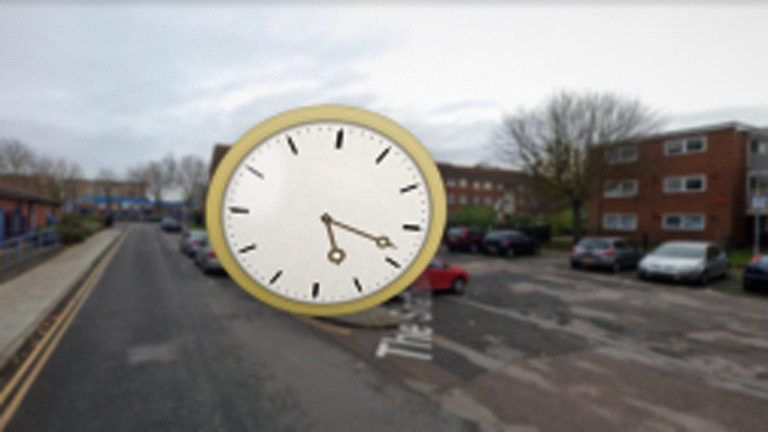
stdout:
{"hour": 5, "minute": 18}
